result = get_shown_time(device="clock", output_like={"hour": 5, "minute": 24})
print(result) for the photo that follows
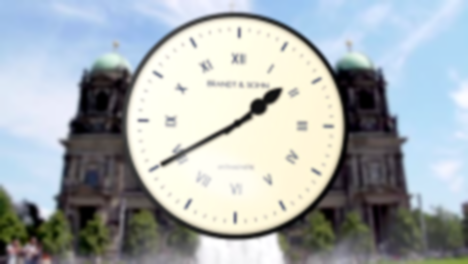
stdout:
{"hour": 1, "minute": 40}
